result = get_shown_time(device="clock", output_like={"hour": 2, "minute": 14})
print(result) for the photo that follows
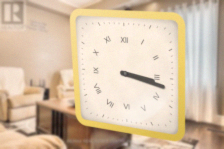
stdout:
{"hour": 3, "minute": 17}
